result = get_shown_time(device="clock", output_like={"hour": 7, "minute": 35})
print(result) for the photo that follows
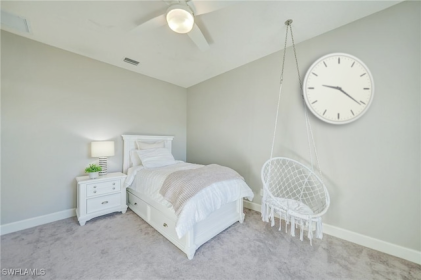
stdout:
{"hour": 9, "minute": 21}
